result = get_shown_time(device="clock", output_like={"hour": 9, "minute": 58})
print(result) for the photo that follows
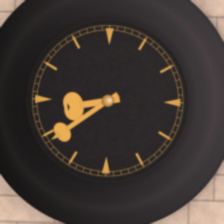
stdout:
{"hour": 8, "minute": 39}
